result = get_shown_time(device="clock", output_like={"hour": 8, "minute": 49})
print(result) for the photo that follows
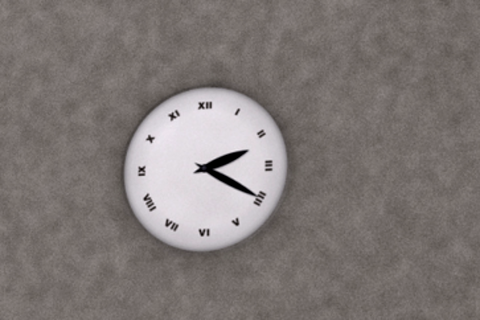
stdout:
{"hour": 2, "minute": 20}
